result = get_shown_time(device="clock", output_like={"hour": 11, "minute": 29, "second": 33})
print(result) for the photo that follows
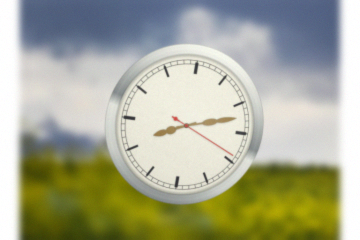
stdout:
{"hour": 8, "minute": 12, "second": 19}
